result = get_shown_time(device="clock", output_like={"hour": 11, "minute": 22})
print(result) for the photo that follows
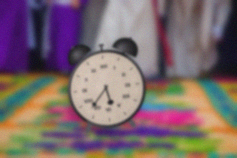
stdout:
{"hour": 5, "minute": 37}
